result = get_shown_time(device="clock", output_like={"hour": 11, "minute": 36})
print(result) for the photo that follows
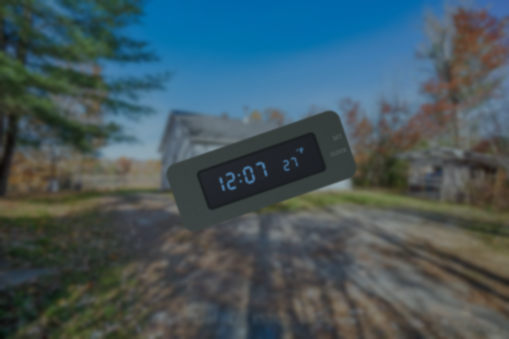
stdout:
{"hour": 12, "minute": 7}
